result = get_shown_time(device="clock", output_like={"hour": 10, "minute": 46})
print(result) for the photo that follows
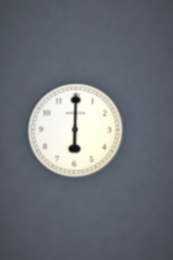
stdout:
{"hour": 6, "minute": 0}
